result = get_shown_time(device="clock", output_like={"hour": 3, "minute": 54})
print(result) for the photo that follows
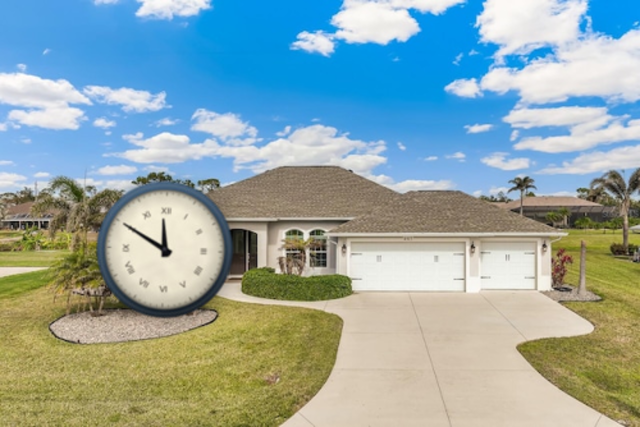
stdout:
{"hour": 11, "minute": 50}
